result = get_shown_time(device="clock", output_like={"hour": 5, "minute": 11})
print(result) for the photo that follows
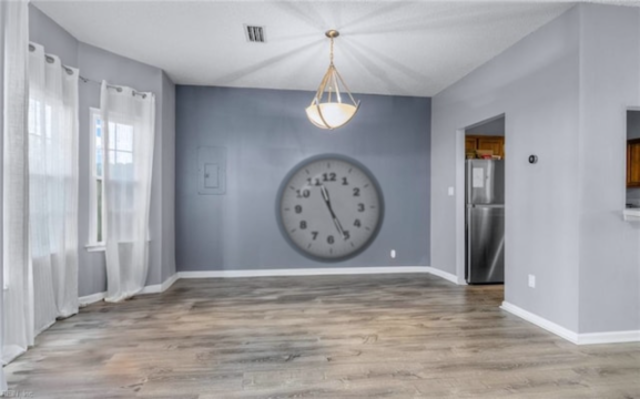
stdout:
{"hour": 11, "minute": 26}
